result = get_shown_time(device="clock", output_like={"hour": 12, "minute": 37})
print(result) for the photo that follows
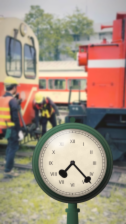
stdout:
{"hour": 7, "minute": 23}
